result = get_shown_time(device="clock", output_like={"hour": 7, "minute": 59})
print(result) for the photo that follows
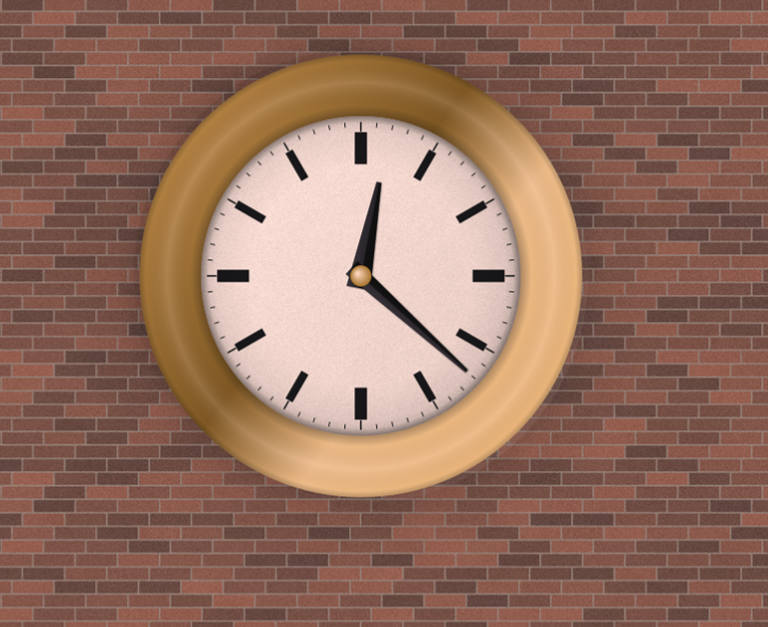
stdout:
{"hour": 12, "minute": 22}
